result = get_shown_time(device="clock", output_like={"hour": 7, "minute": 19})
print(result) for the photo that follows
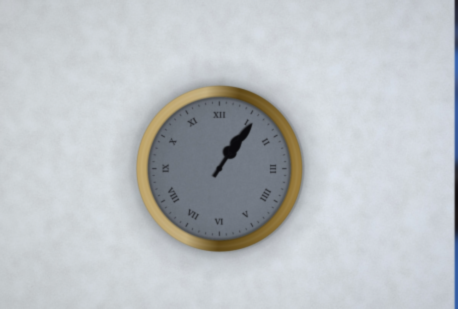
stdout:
{"hour": 1, "minute": 6}
